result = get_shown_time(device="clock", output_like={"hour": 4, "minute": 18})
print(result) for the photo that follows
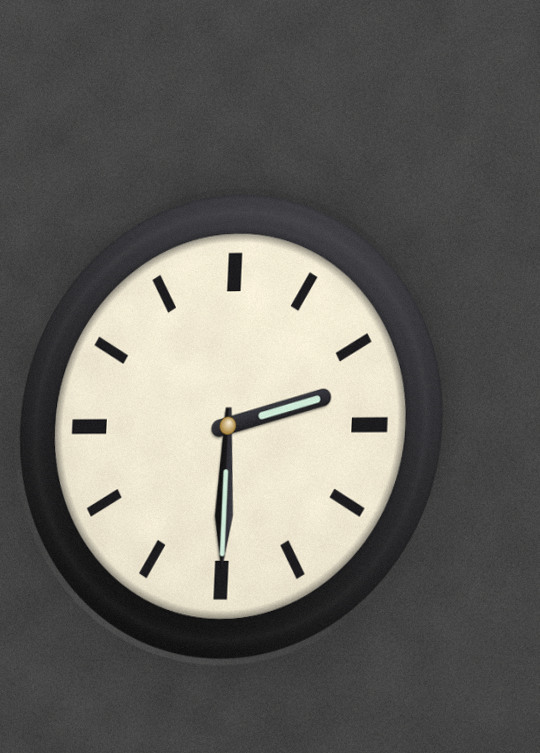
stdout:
{"hour": 2, "minute": 30}
